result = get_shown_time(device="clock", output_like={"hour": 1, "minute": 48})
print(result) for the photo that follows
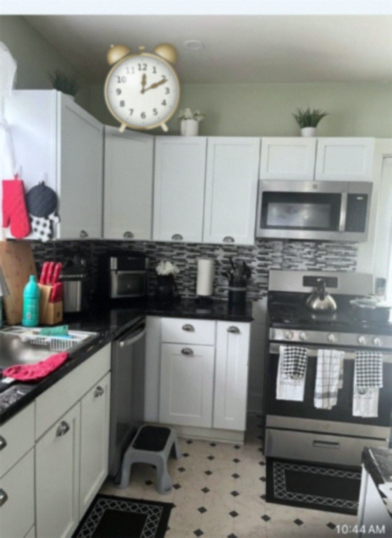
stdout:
{"hour": 12, "minute": 11}
